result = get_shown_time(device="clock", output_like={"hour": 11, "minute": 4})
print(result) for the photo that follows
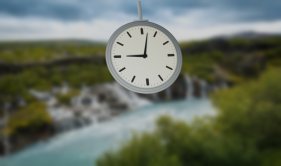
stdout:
{"hour": 9, "minute": 2}
